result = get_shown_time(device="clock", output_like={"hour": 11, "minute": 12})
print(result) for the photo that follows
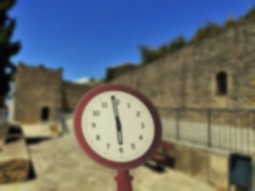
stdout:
{"hour": 5, "minute": 59}
